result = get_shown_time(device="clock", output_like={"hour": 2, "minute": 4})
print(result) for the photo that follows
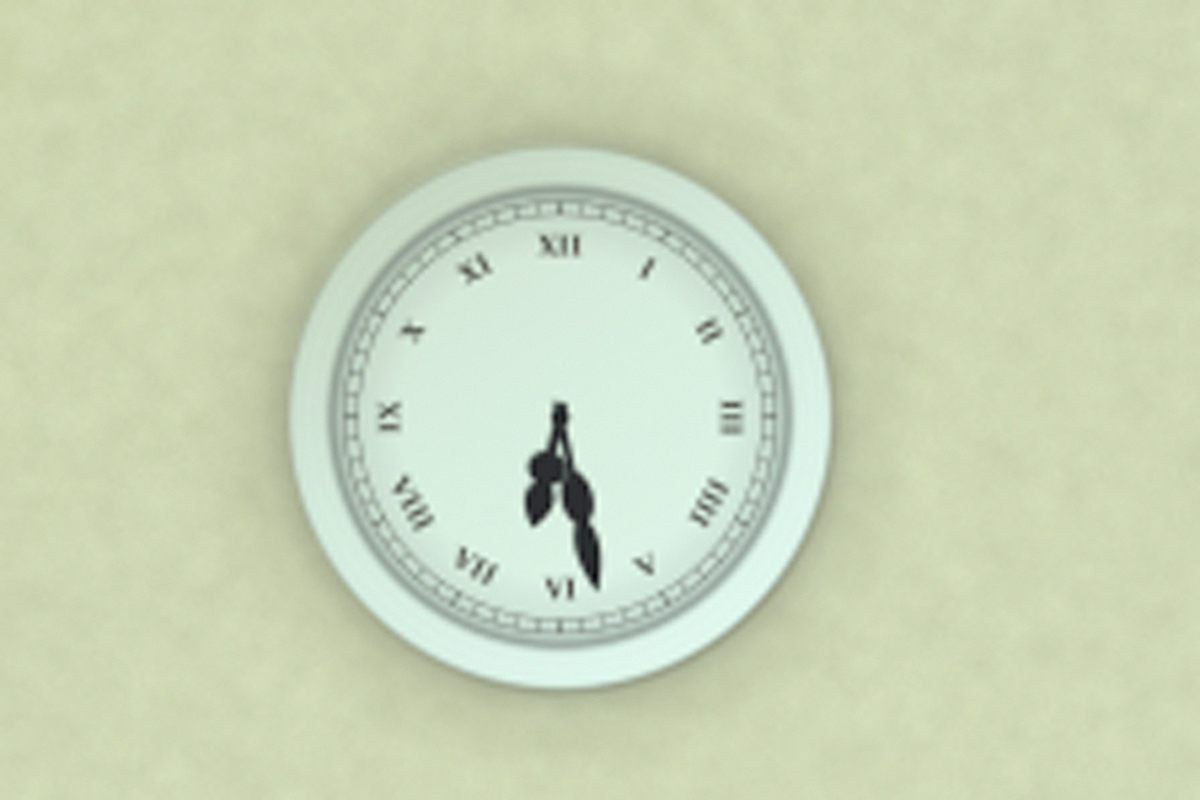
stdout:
{"hour": 6, "minute": 28}
